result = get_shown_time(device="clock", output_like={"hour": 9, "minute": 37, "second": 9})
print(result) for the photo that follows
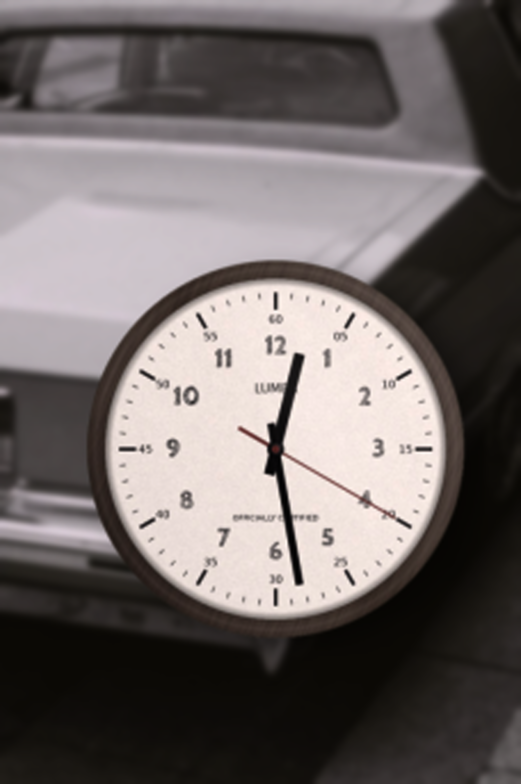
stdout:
{"hour": 12, "minute": 28, "second": 20}
